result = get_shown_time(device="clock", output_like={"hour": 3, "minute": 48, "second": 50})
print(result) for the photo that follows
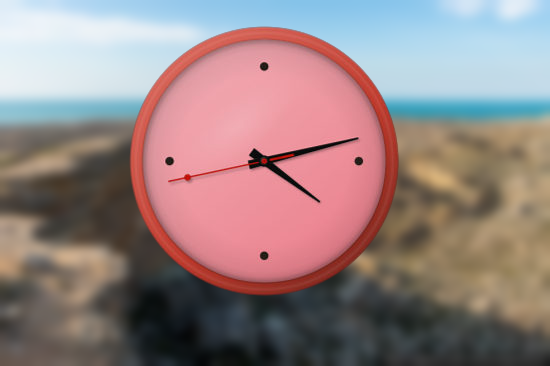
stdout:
{"hour": 4, "minute": 12, "second": 43}
